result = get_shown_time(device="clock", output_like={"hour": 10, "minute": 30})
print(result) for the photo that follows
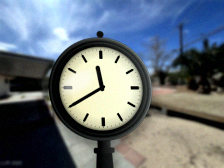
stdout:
{"hour": 11, "minute": 40}
